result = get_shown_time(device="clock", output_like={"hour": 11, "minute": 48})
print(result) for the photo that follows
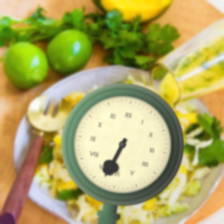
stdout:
{"hour": 6, "minute": 33}
